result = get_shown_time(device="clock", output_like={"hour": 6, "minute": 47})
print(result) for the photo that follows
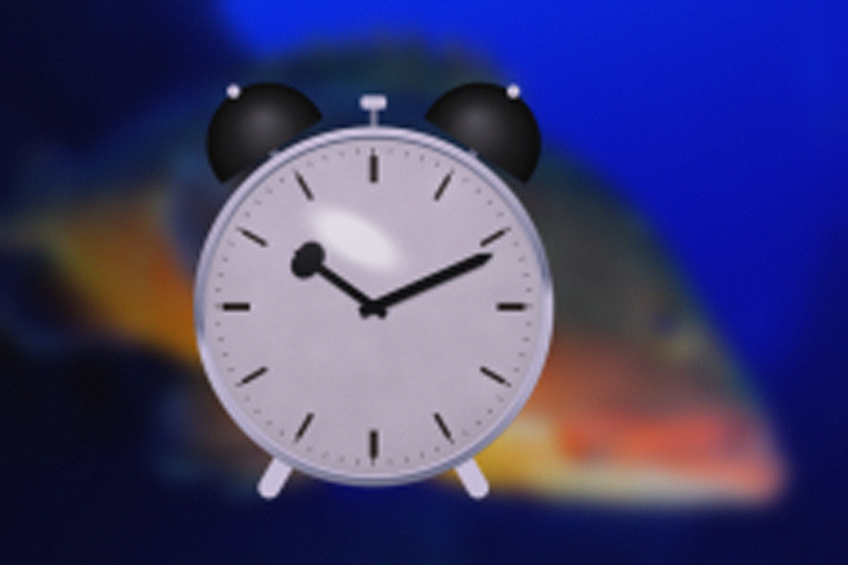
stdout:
{"hour": 10, "minute": 11}
